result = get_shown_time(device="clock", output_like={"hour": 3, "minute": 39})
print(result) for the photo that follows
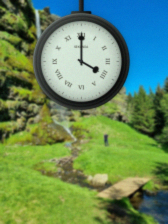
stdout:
{"hour": 4, "minute": 0}
